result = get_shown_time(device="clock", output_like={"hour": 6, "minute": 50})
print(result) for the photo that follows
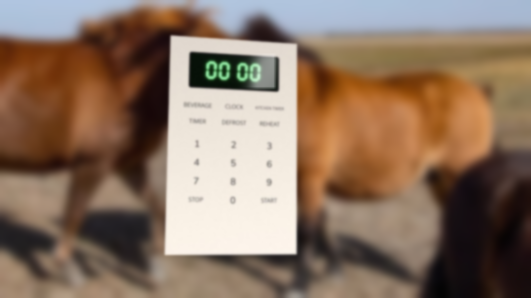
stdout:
{"hour": 0, "minute": 0}
